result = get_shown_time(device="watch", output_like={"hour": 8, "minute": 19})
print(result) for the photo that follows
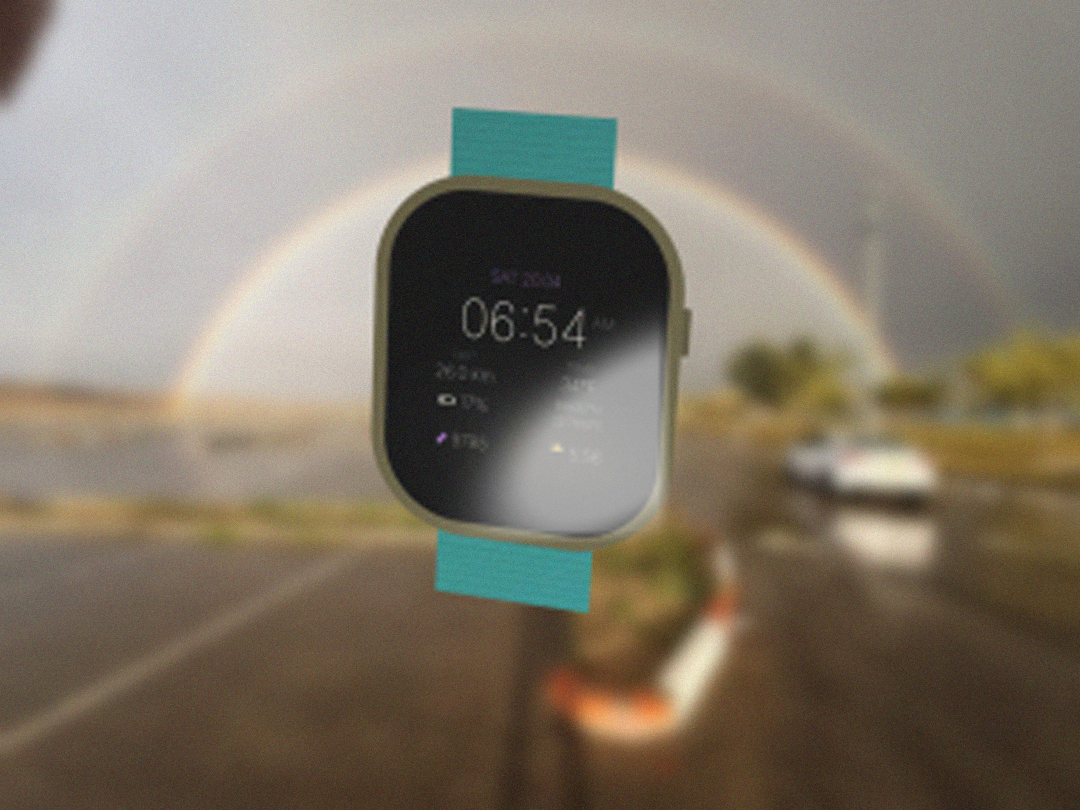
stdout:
{"hour": 6, "minute": 54}
